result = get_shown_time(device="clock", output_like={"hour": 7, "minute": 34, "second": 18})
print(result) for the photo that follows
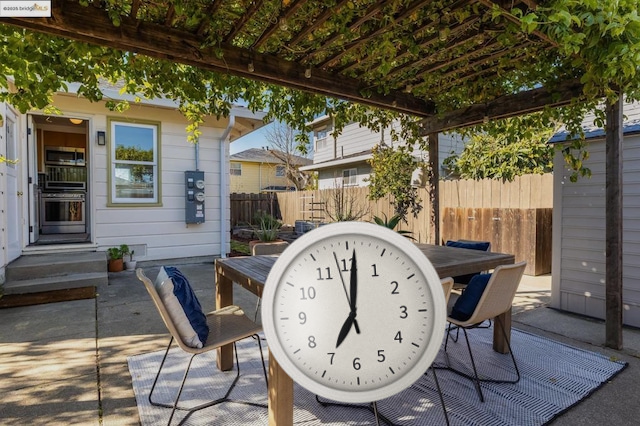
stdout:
{"hour": 7, "minute": 0, "second": 58}
